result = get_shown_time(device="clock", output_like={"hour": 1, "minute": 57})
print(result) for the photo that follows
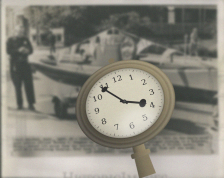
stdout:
{"hour": 3, "minute": 54}
